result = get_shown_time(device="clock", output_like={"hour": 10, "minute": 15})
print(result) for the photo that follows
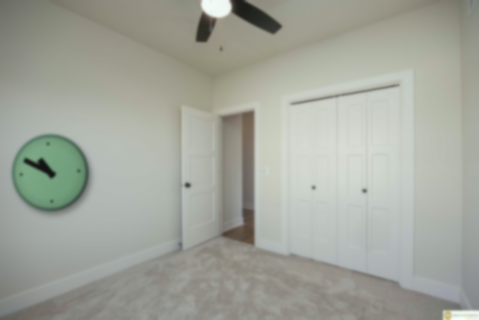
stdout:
{"hour": 10, "minute": 50}
